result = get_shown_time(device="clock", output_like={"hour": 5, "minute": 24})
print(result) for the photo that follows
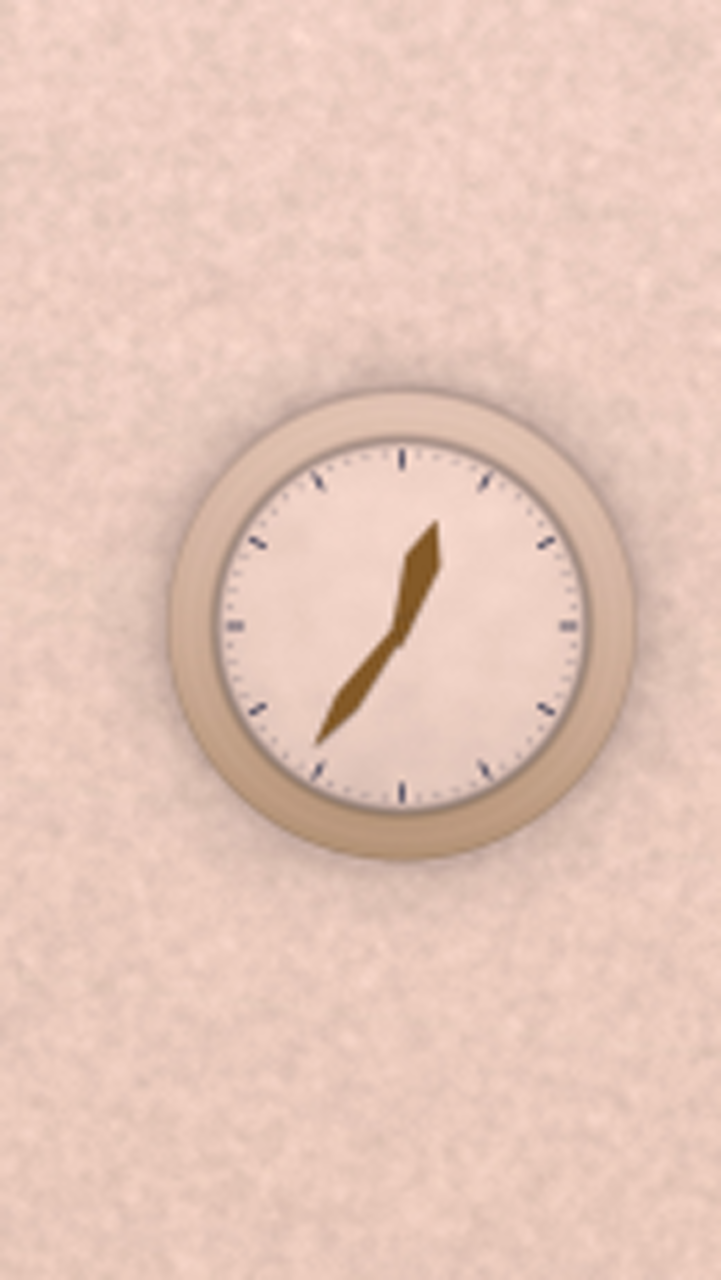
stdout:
{"hour": 12, "minute": 36}
